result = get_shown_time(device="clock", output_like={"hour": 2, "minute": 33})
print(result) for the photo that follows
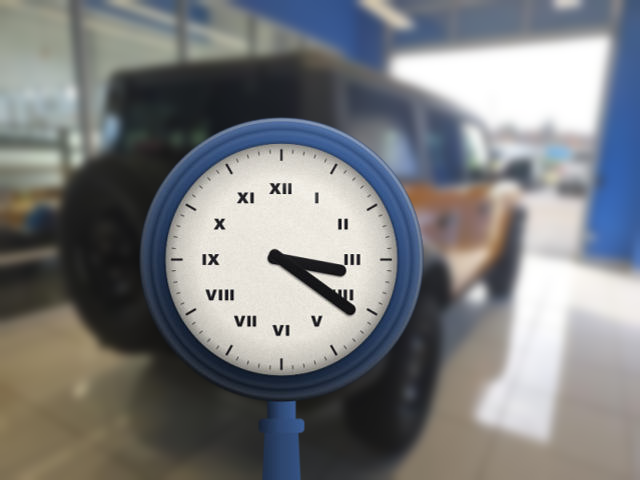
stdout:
{"hour": 3, "minute": 21}
